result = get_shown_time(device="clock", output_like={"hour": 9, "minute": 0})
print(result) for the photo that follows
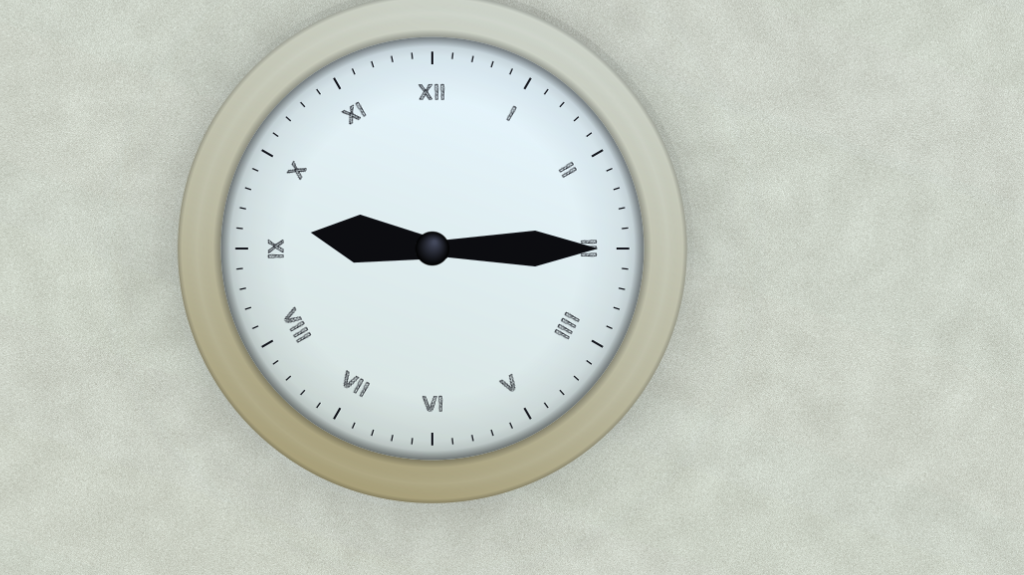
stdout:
{"hour": 9, "minute": 15}
